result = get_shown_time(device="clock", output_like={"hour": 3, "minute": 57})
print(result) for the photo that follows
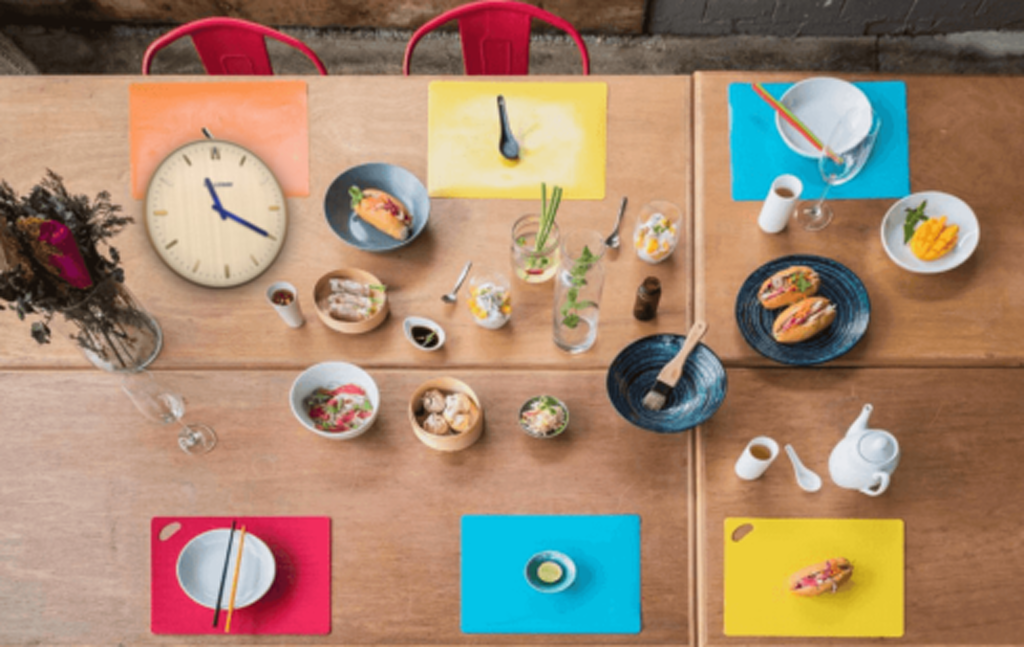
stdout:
{"hour": 11, "minute": 20}
